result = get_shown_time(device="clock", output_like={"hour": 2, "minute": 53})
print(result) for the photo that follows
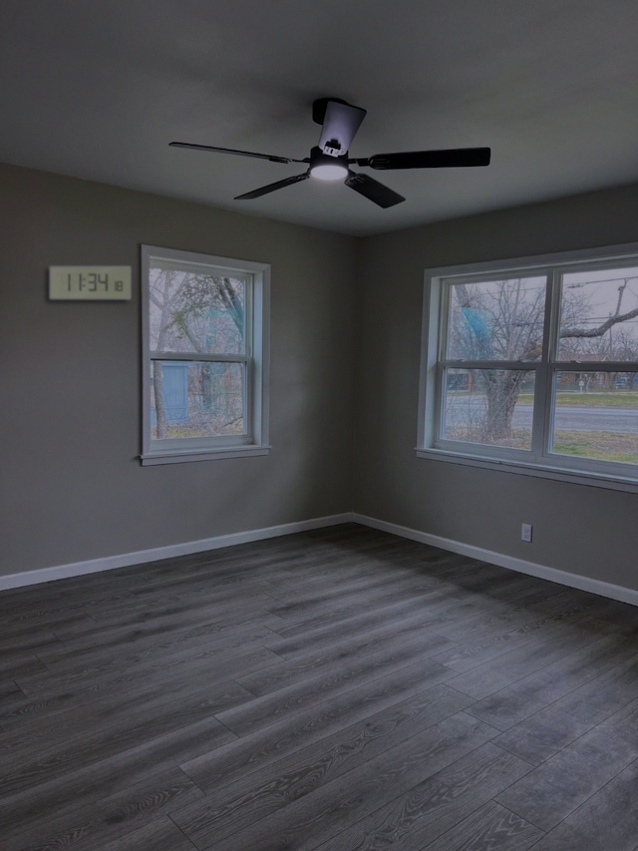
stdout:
{"hour": 11, "minute": 34}
